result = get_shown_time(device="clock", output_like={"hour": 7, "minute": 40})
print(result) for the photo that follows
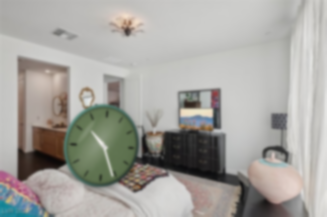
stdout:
{"hour": 10, "minute": 26}
